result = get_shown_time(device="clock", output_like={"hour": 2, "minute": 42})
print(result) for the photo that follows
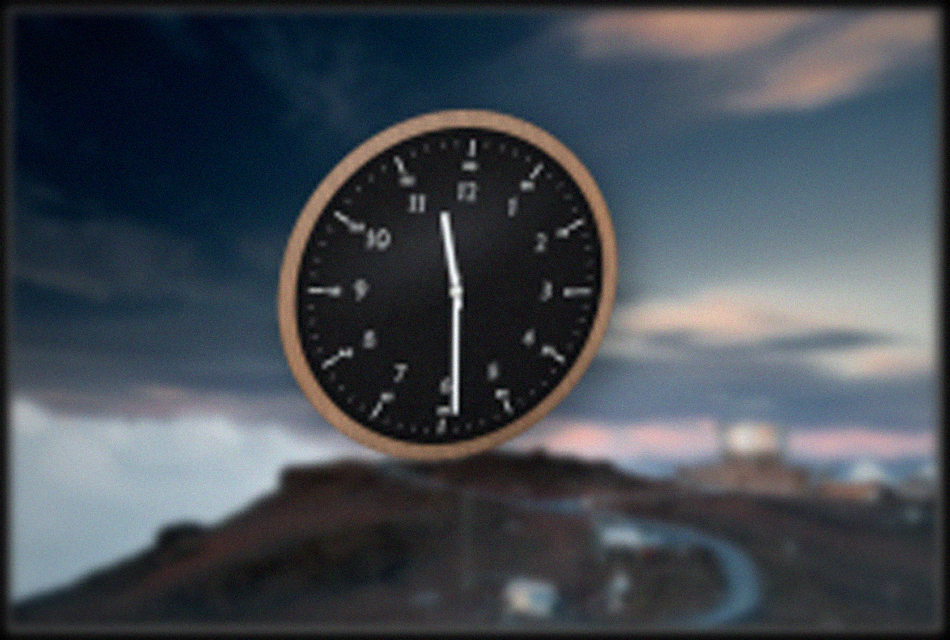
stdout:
{"hour": 11, "minute": 29}
